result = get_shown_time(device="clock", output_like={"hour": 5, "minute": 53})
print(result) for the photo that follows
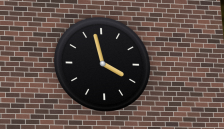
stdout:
{"hour": 3, "minute": 58}
